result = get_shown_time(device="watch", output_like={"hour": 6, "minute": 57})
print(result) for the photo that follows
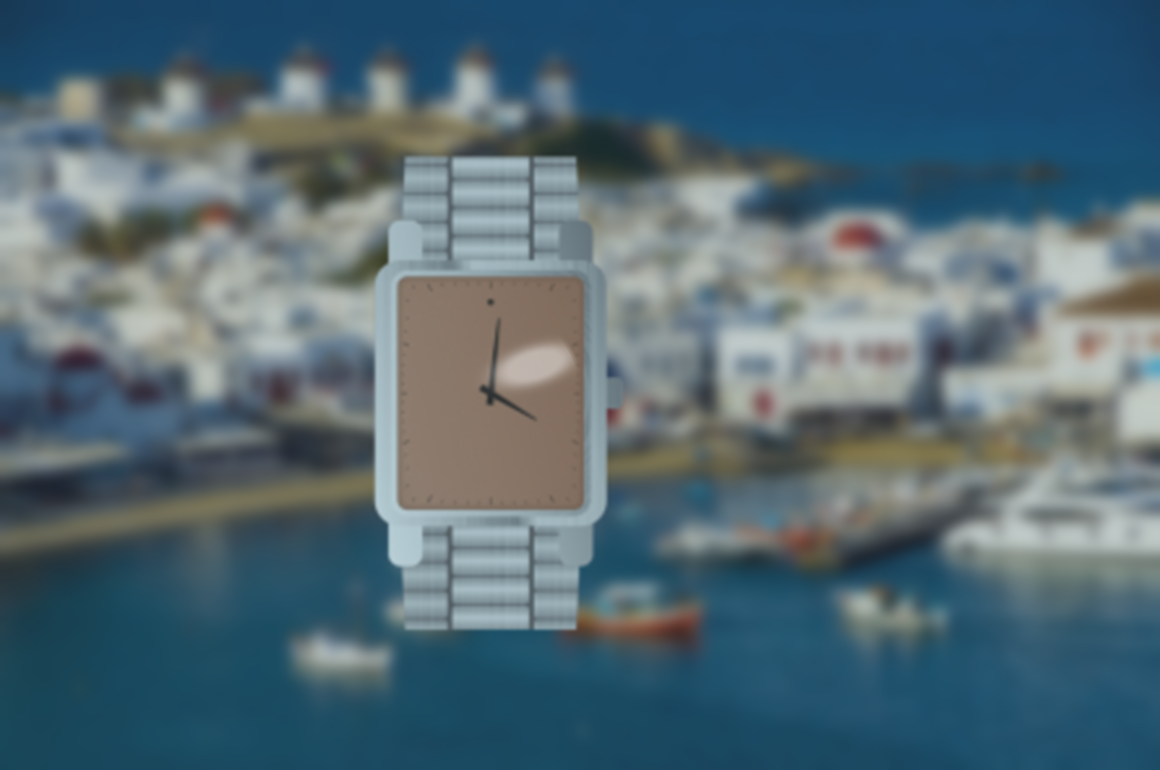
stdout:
{"hour": 4, "minute": 1}
